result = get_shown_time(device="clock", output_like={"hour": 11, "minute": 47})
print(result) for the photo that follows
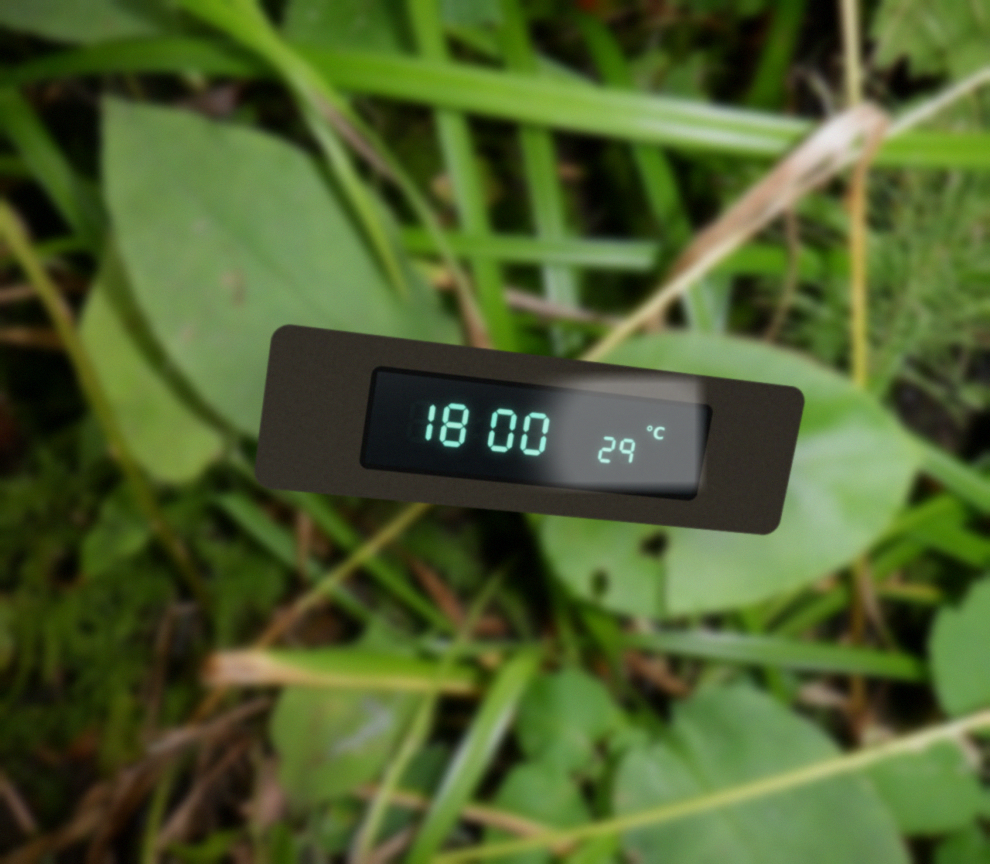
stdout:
{"hour": 18, "minute": 0}
